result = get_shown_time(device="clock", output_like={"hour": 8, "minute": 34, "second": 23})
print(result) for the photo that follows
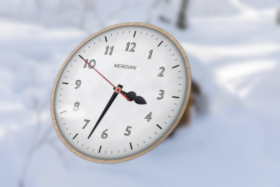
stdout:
{"hour": 3, "minute": 32, "second": 50}
